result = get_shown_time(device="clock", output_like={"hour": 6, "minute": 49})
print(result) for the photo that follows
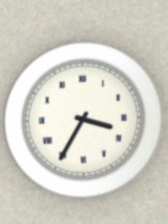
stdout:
{"hour": 3, "minute": 35}
